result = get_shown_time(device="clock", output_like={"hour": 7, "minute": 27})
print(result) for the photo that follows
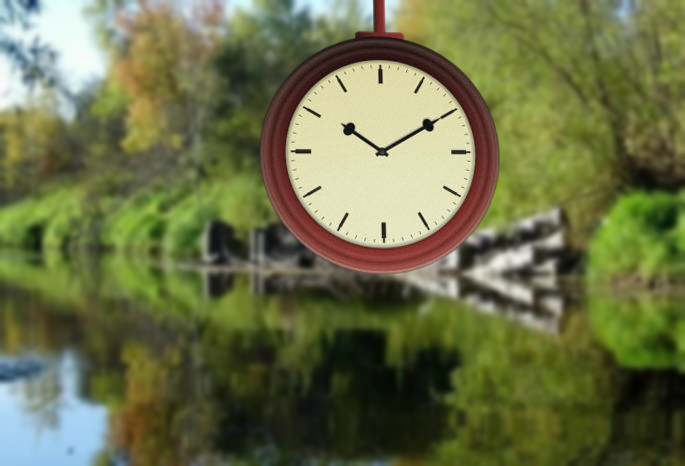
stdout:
{"hour": 10, "minute": 10}
